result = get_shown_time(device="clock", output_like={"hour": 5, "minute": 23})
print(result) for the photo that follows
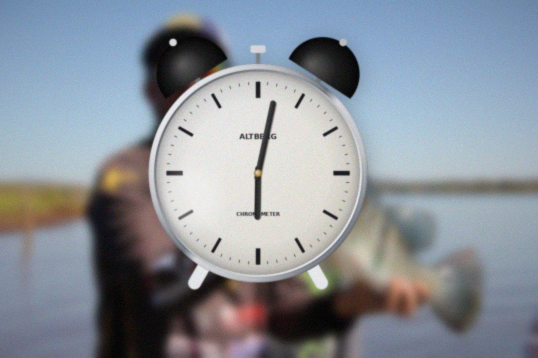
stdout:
{"hour": 6, "minute": 2}
